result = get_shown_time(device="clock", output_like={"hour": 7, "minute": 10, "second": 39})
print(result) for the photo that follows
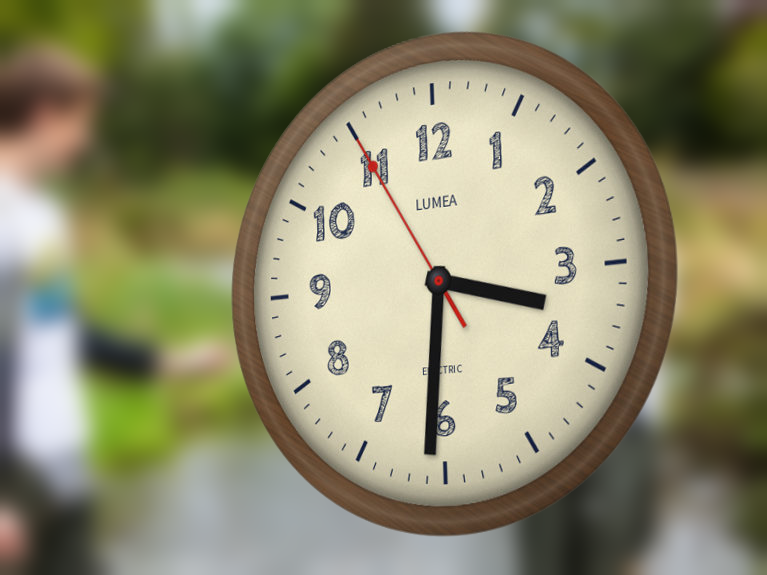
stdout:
{"hour": 3, "minute": 30, "second": 55}
